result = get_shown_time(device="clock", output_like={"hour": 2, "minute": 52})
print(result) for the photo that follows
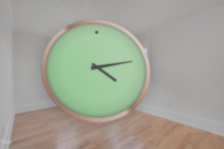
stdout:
{"hour": 4, "minute": 13}
